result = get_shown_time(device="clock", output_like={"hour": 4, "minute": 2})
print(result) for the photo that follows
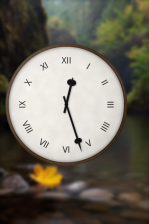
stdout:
{"hour": 12, "minute": 27}
